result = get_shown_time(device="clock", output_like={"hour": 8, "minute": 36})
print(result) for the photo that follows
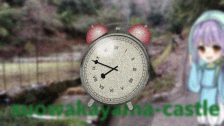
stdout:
{"hour": 7, "minute": 48}
